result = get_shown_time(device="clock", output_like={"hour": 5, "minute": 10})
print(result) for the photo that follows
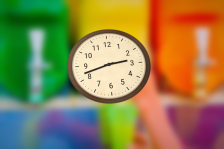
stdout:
{"hour": 2, "minute": 42}
